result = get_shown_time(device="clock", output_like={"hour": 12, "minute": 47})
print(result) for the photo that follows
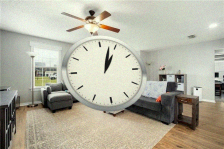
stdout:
{"hour": 1, "minute": 3}
